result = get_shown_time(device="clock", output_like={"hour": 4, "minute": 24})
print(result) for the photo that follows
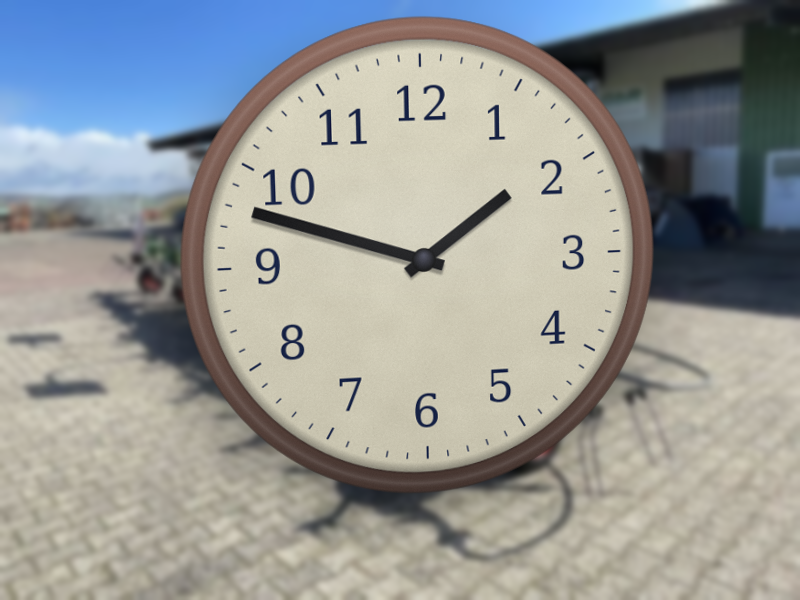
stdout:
{"hour": 1, "minute": 48}
